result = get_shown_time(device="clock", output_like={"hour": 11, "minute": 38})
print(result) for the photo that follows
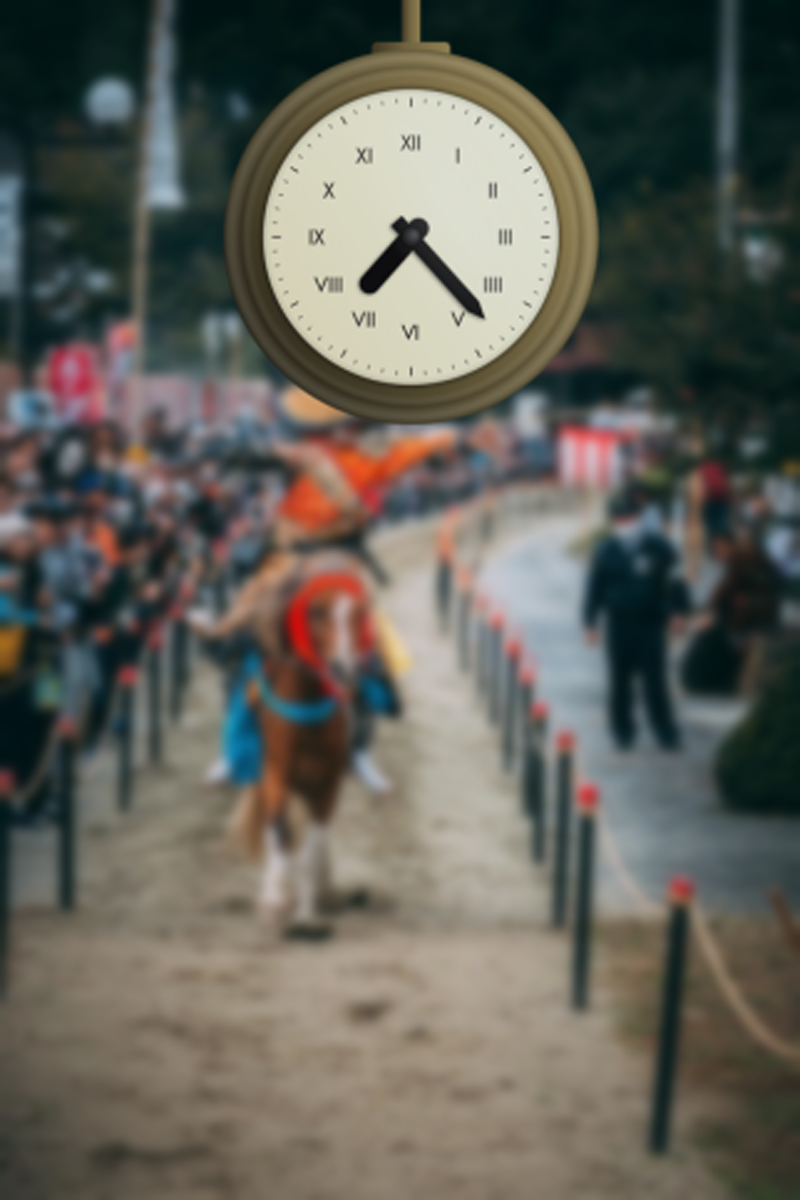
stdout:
{"hour": 7, "minute": 23}
